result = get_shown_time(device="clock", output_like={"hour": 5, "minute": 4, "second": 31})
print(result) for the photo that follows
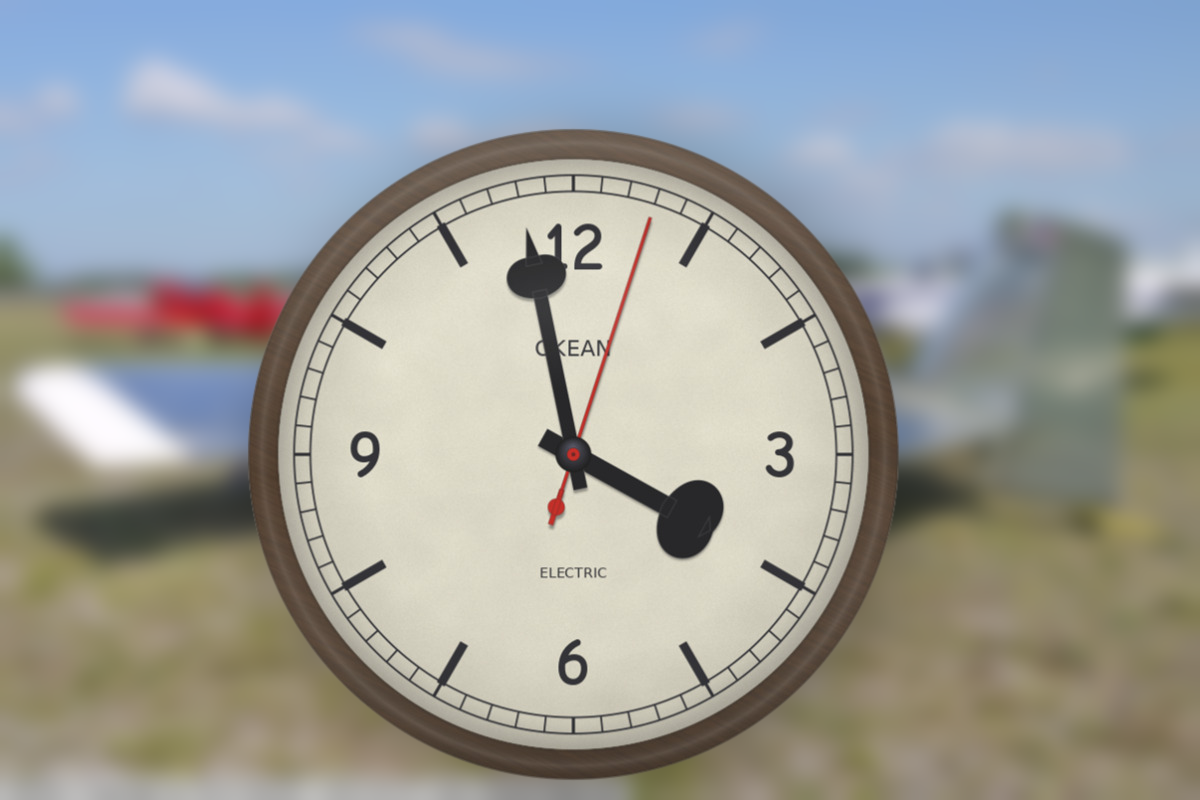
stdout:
{"hour": 3, "minute": 58, "second": 3}
